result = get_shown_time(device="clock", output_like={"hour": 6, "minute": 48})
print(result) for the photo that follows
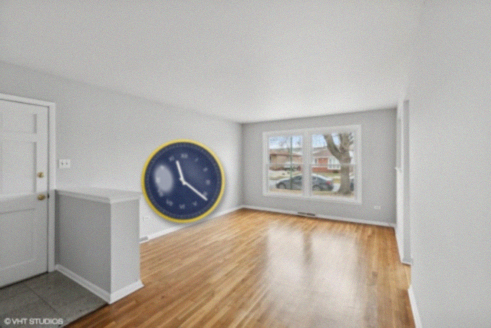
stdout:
{"hour": 11, "minute": 21}
